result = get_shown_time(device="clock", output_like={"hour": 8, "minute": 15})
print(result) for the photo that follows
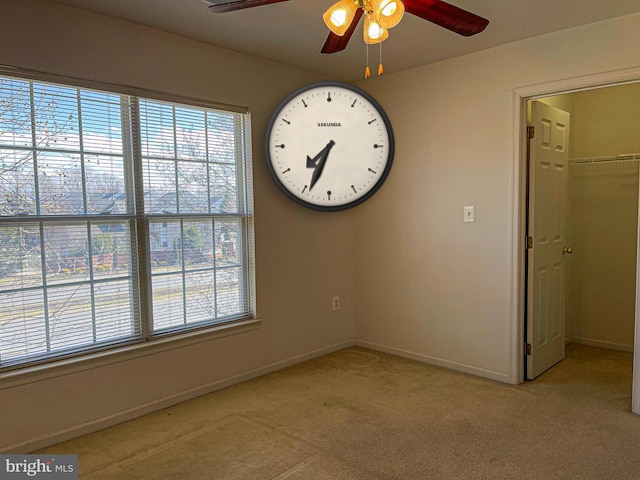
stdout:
{"hour": 7, "minute": 34}
